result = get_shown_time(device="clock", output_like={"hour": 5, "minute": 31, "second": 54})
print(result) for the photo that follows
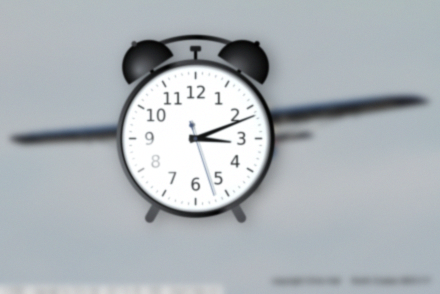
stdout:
{"hour": 3, "minute": 11, "second": 27}
